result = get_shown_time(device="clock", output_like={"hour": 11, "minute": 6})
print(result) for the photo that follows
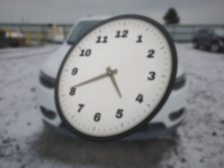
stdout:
{"hour": 4, "minute": 41}
